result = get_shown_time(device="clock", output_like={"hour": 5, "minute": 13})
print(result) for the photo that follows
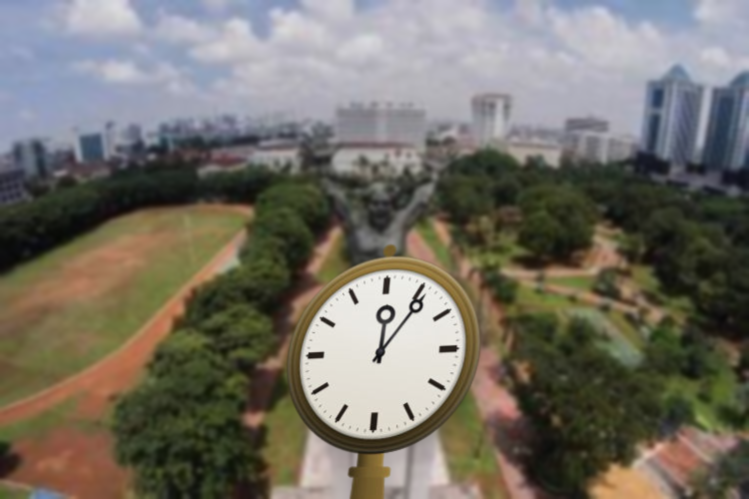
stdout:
{"hour": 12, "minute": 6}
